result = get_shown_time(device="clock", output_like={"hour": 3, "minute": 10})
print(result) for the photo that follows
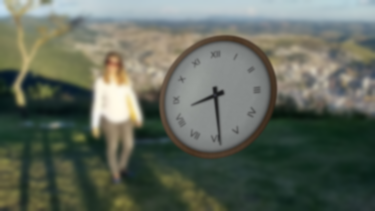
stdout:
{"hour": 8, "minute": 29}
